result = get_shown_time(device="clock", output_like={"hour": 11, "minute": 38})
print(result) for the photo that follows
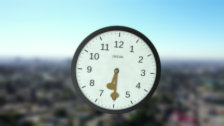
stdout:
{"hour": 6, "minute": 30}
